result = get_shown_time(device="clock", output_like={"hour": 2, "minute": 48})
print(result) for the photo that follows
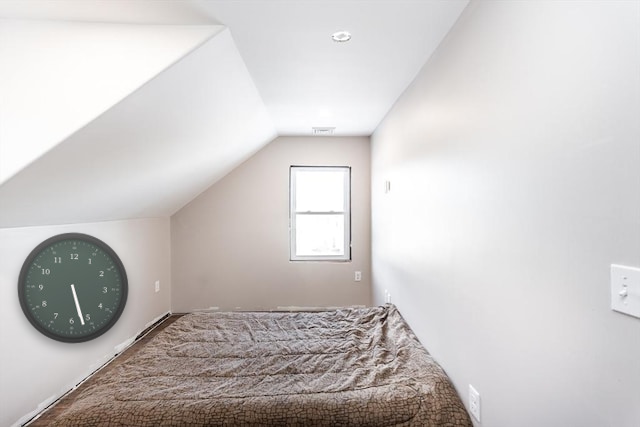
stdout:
{"hour": 5, "minute": 27}
